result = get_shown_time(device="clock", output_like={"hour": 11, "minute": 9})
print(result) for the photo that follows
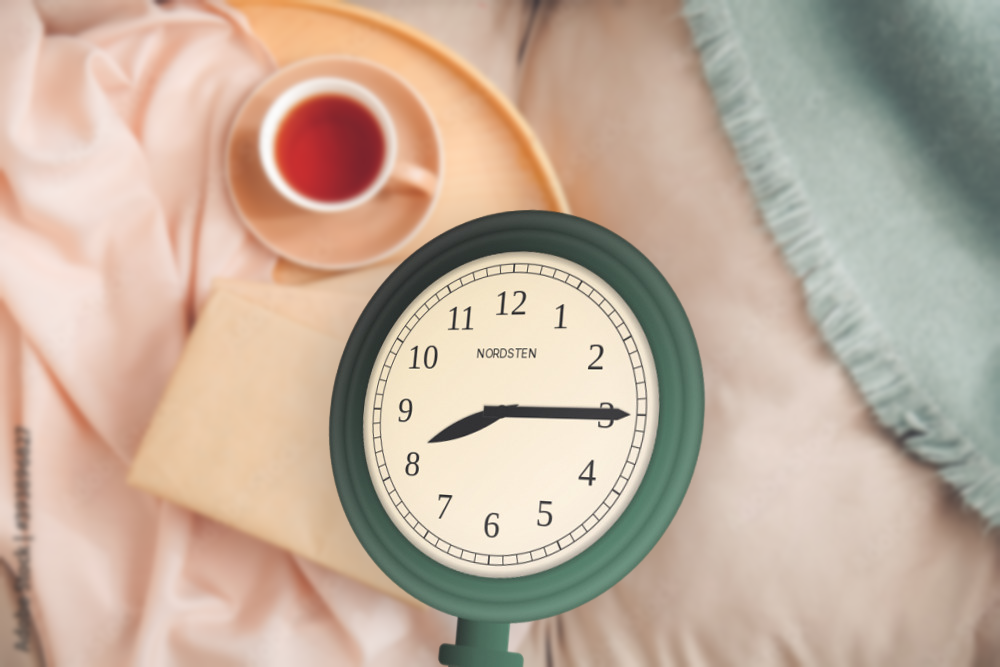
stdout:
{"hour": 8, "minute": 15}
